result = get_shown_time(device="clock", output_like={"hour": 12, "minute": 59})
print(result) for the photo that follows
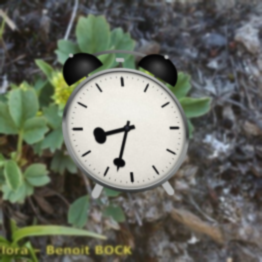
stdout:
{"hour": 8, "minute": 33}
